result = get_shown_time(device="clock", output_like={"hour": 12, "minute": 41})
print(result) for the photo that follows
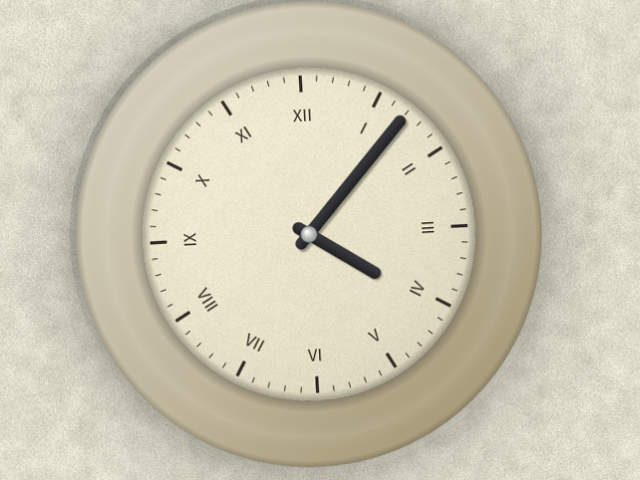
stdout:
{"hour": 4, "minute": 7}
